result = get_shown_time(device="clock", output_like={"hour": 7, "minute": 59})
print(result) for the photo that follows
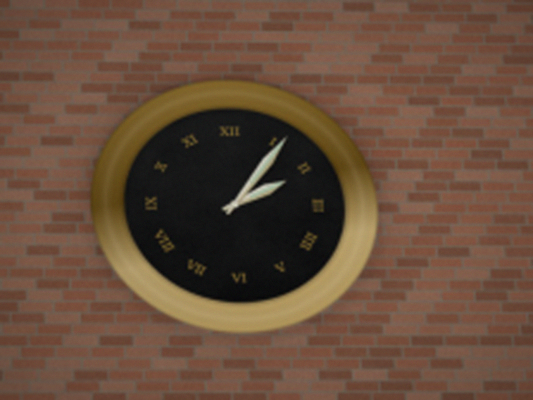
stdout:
{"hour": 2, "minute": 6}
